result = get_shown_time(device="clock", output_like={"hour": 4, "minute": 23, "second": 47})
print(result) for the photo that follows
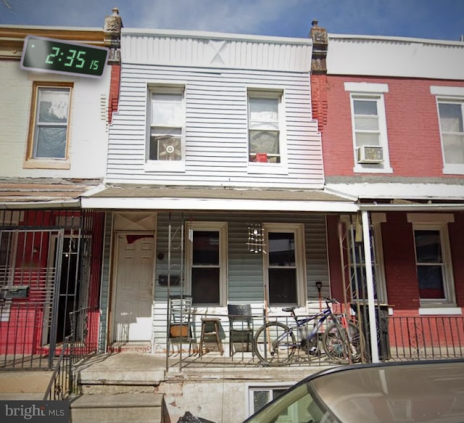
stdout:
{"hour": 2, "minute": 35, "second": 15}
